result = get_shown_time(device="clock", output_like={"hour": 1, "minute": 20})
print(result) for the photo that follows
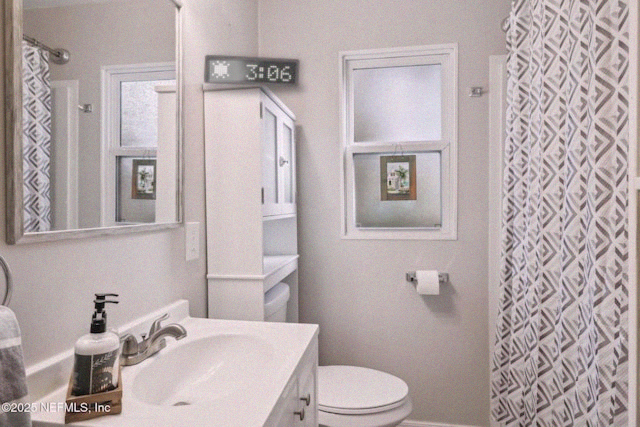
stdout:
{"hour": 3, "minute": 6}
